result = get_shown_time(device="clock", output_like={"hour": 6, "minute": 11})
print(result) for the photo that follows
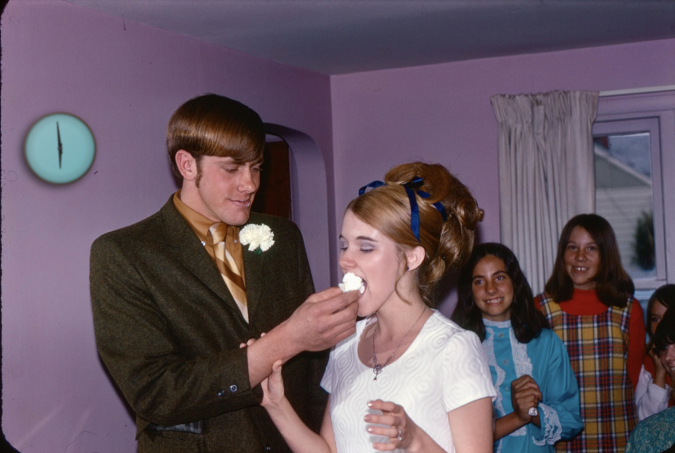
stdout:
{"hour": 5, "minute": 59}
